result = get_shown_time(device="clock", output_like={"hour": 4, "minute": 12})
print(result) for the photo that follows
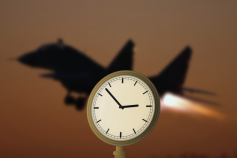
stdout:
{"hour": 2, "minute": 53}
